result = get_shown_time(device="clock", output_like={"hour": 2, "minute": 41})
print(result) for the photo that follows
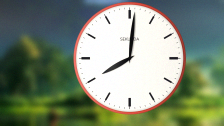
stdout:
{"hour": 8, "minute": 1}
